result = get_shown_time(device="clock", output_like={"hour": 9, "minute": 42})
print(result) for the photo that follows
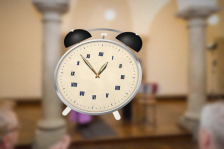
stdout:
{"hour": 12, "minute": 53}
